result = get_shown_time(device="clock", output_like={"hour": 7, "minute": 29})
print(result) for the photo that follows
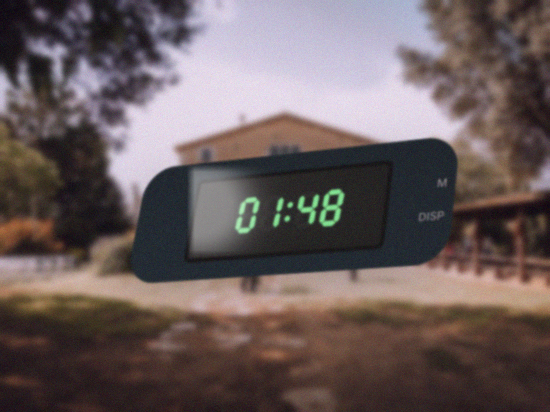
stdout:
{"hour": 1, "minute": 48}
